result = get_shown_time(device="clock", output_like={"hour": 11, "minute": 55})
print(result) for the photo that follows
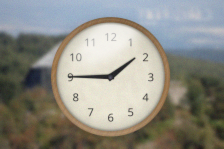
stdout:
{"hour": 1, "minute": 45}
